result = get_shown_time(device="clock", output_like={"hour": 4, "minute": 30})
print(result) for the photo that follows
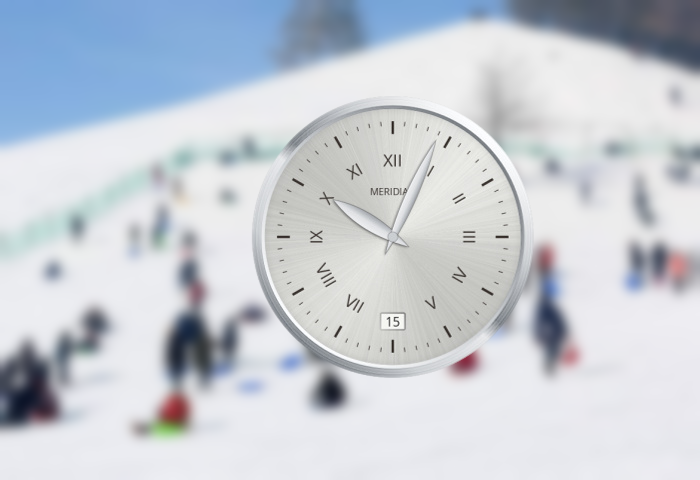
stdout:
{"hour": 10, "minute": 4}
